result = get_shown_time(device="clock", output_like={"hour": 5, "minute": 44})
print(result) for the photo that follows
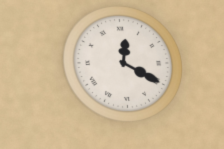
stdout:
{"hour": 12, "minute": 20}
